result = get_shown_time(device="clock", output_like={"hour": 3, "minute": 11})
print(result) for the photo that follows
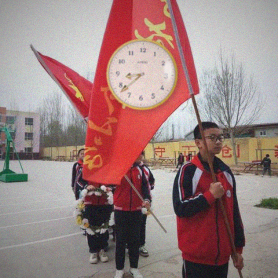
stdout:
{"hour": 8, "minute": 38}
